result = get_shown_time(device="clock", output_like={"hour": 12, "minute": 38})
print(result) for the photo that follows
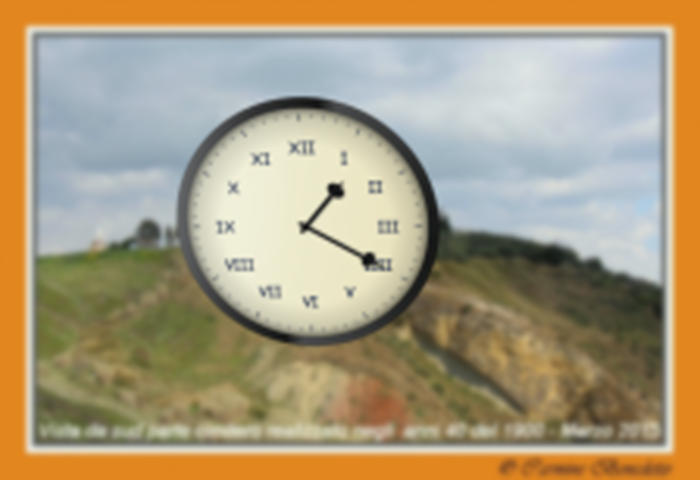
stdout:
{"hour": 1, "minute": 20}
